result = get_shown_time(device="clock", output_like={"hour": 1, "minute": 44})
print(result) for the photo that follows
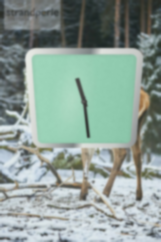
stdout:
{"hour": 11, "minute": 29}
